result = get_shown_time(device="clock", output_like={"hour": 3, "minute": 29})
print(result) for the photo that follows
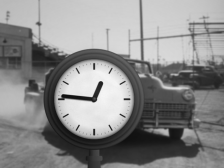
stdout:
{"hour": 12, "minute": 46}
